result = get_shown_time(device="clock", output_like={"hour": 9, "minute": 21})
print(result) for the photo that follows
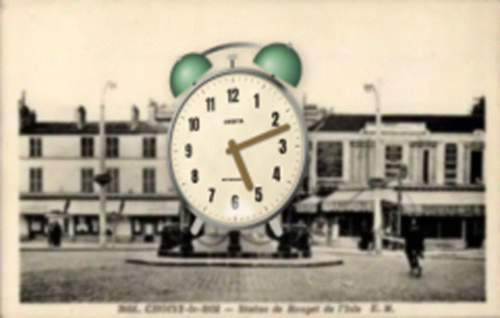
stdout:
{"hour": 5, "minute": 12}
